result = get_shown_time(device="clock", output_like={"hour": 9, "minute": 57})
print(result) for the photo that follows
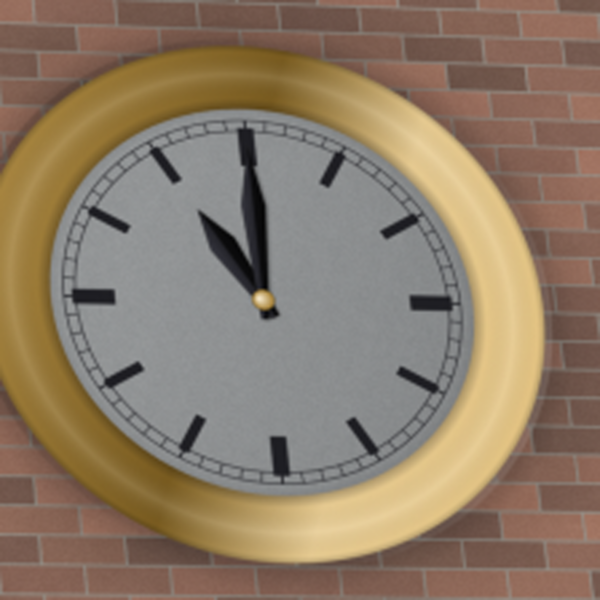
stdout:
{"hour": 11, "minute": 0}
